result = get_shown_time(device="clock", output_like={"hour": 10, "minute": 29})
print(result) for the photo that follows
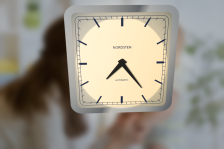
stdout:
{"hour": 7, "minute": 24}
